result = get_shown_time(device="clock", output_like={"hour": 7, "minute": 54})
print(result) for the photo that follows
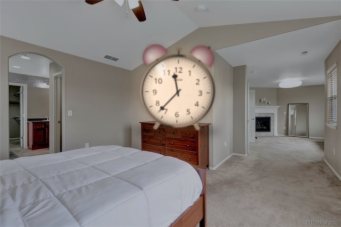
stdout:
{"hour": 11, "minute": 37}
